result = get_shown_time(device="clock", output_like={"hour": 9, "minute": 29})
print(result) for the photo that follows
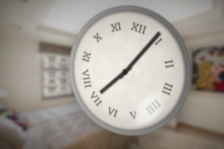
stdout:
{"hour": 7, "minute": 4}
